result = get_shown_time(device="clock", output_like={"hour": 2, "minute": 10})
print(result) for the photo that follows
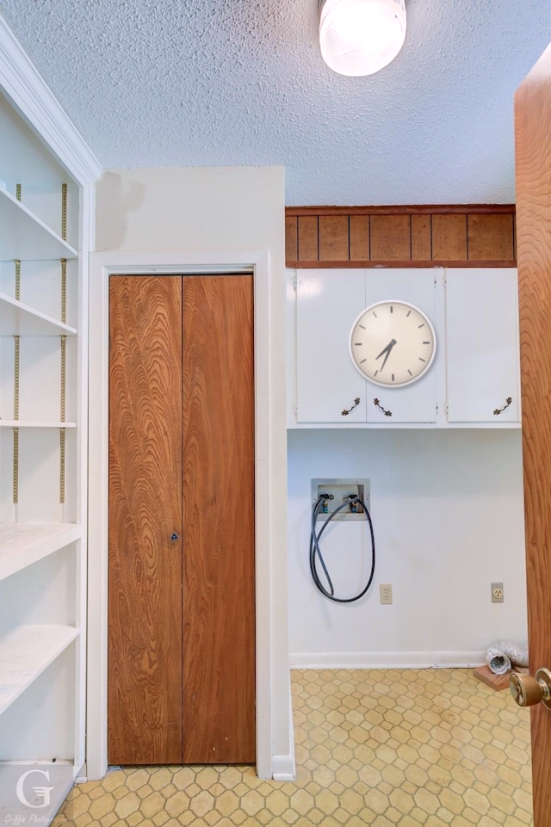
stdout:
{"hour": 7, "minute": 34}
